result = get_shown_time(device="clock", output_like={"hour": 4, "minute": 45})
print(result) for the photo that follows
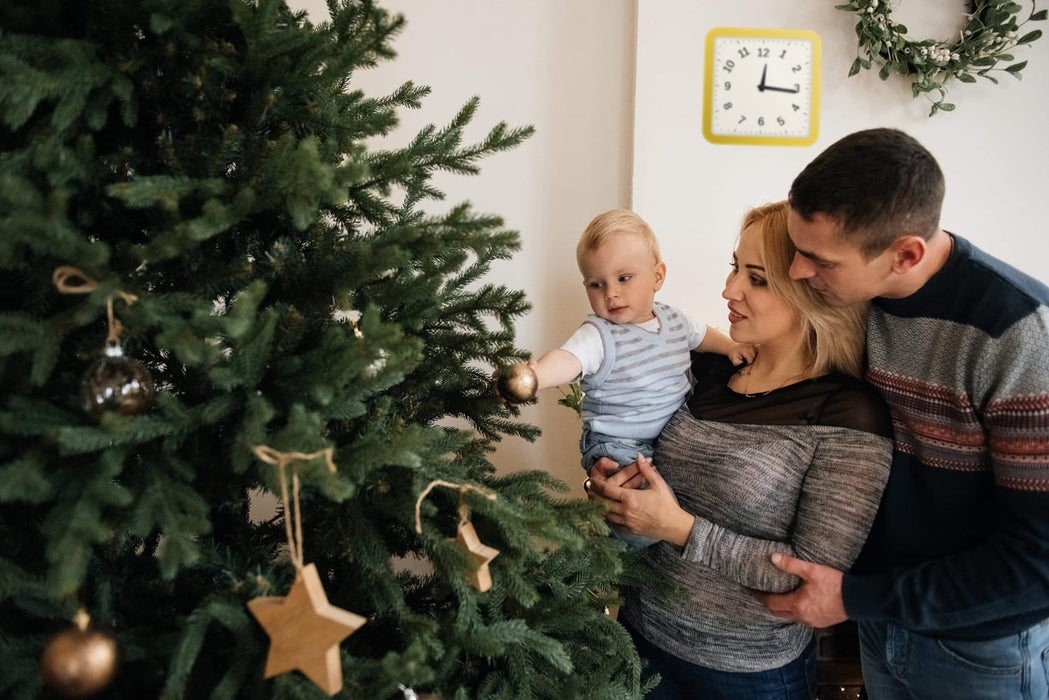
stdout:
{"hour": 12, "minute": 16}
